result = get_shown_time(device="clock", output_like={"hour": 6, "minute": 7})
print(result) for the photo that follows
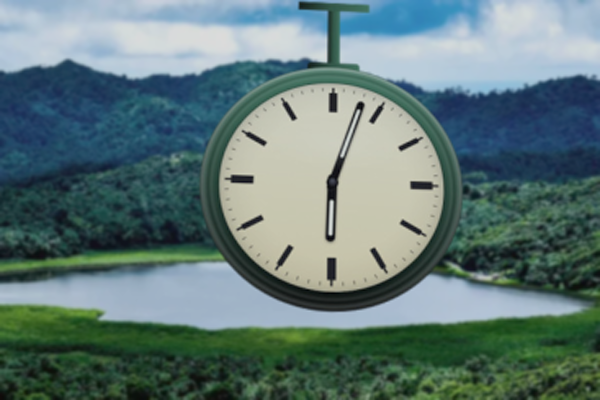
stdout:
{"hour": 6, "minute": 3}
